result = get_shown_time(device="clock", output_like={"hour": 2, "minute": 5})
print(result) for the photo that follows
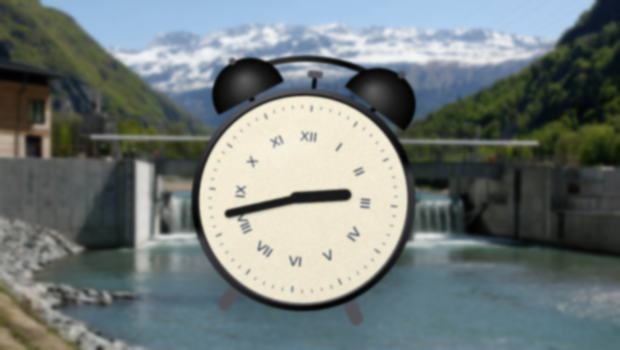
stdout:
{"hour": 2, "minute": 42}
